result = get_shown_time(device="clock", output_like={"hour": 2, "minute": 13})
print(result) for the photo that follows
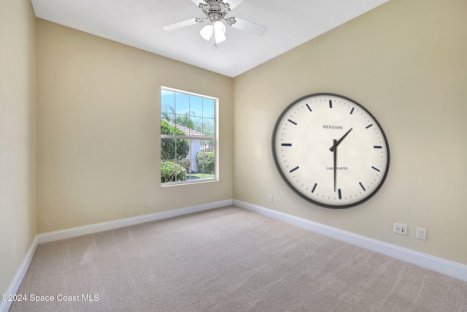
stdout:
{"hour": 1, "minute": 31}
